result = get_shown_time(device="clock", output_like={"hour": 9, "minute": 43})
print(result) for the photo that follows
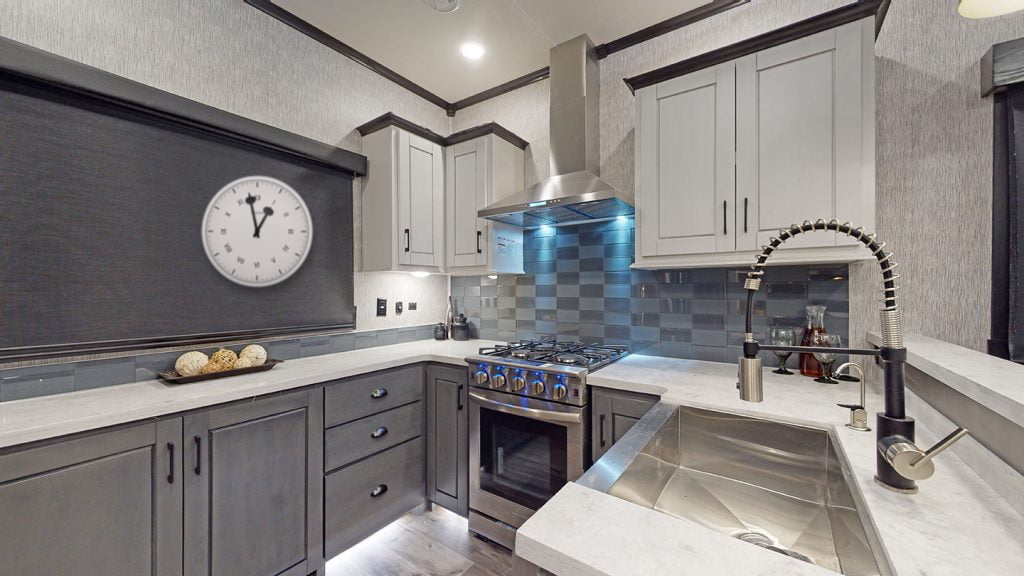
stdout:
{"hour": 12, "minute": 58}
